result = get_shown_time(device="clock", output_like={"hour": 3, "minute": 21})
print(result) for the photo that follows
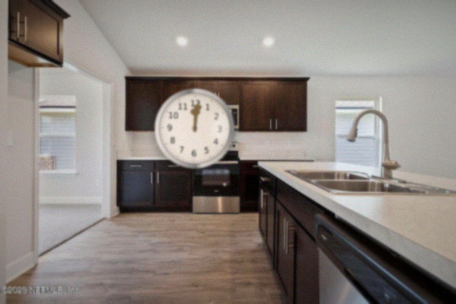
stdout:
{"hour": 12, "minute": 1}
